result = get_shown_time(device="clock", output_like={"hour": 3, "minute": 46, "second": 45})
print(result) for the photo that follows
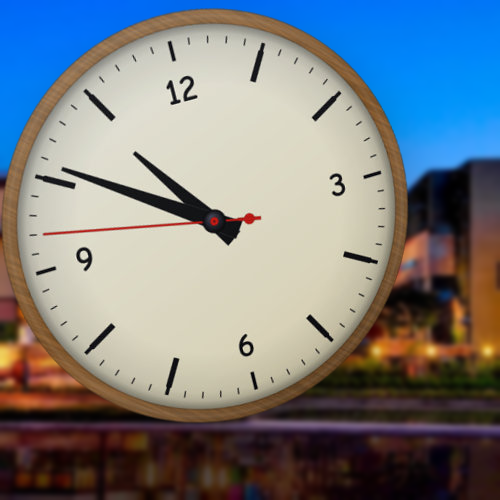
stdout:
{"hour": 10, "minute": 50, "second": 47}
